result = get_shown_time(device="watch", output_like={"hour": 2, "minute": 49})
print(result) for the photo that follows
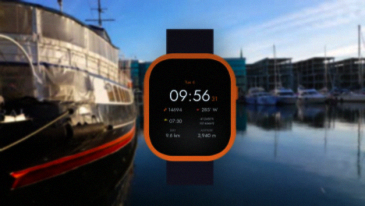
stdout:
{"hour": 9, "minute": 56}
